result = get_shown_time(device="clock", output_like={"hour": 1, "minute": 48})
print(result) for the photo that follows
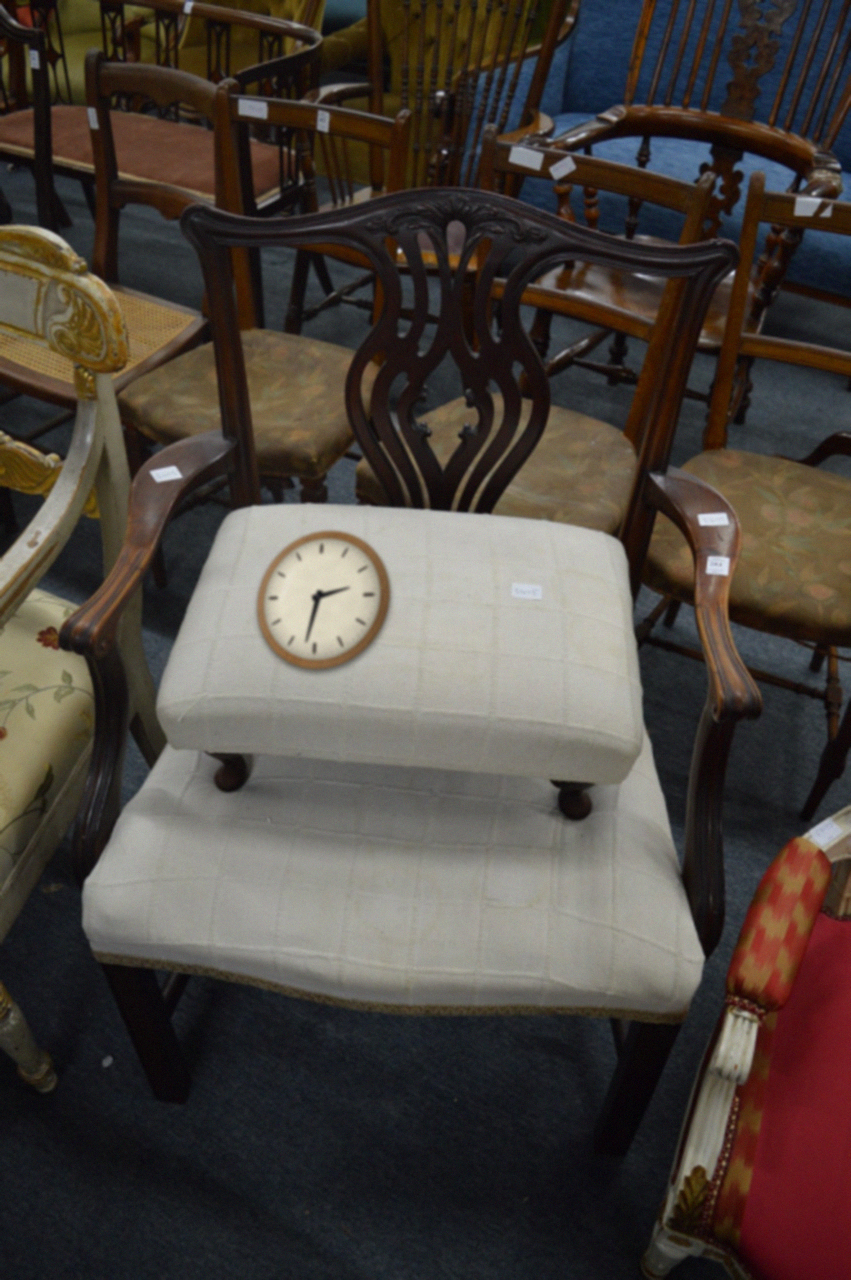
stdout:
{"hour": 2, "minute": 32}
